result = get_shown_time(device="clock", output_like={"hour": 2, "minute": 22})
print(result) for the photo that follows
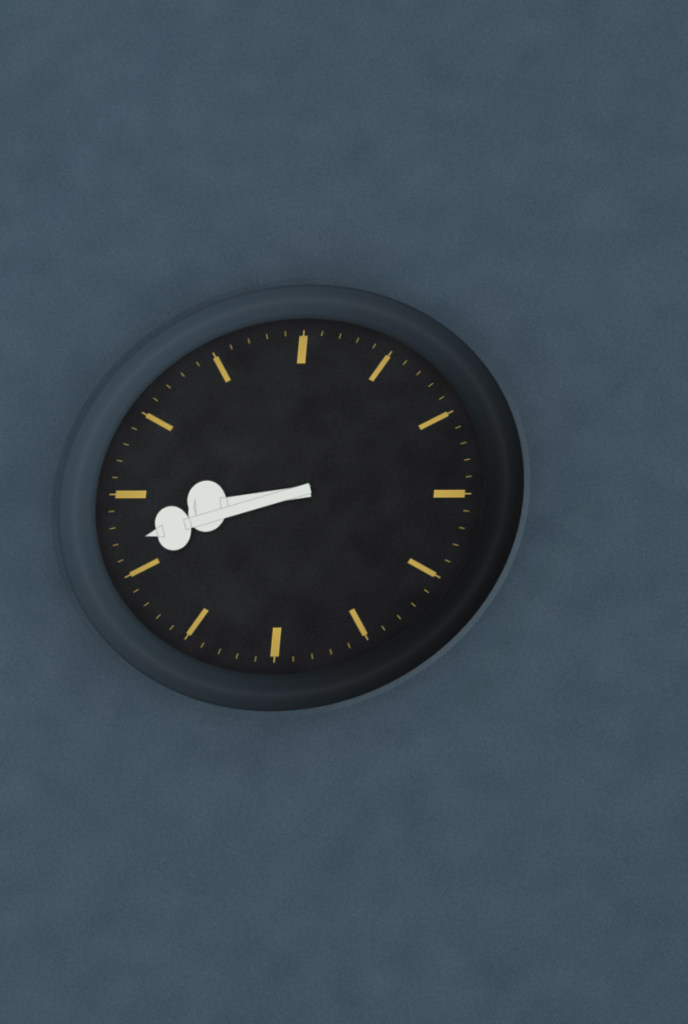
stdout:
{"hour": 8, "minute": 42}
